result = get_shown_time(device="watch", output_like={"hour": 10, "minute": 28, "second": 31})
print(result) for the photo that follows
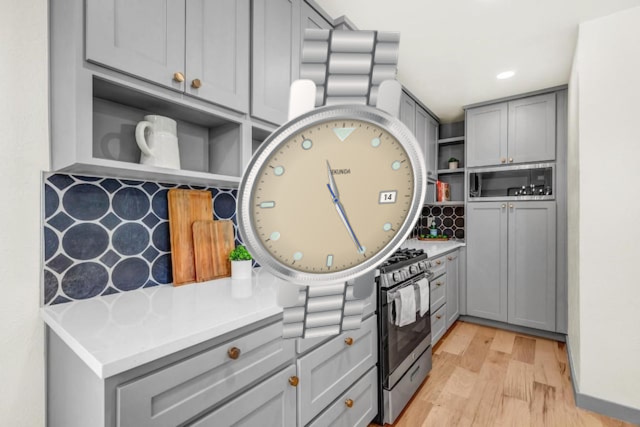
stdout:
{"hour": 11, "minute": 25, "second": 25}
